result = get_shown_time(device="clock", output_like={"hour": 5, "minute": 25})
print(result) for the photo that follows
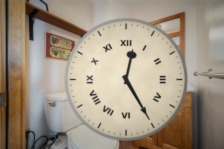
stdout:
{"hour": 12, "minute": 25}
